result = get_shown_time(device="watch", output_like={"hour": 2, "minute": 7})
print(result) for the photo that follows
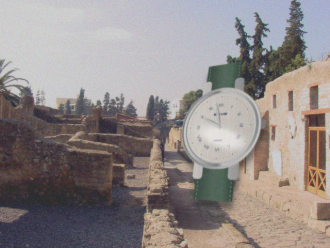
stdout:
{"hour": 9, "minute": 58}
